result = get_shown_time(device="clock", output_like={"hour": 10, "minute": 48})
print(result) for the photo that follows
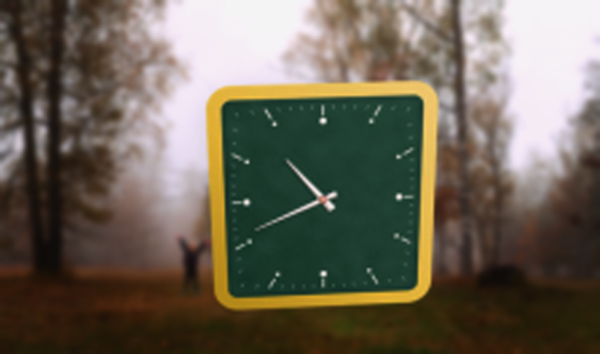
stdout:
{"hour": 10, "minute": 41}
